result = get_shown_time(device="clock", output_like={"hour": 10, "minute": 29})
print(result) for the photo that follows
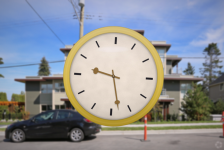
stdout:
{"hour": 9, "minute": 28}
